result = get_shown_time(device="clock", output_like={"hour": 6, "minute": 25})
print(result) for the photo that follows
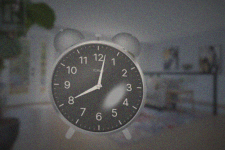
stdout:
{"hour": 8, "minute": 2}
